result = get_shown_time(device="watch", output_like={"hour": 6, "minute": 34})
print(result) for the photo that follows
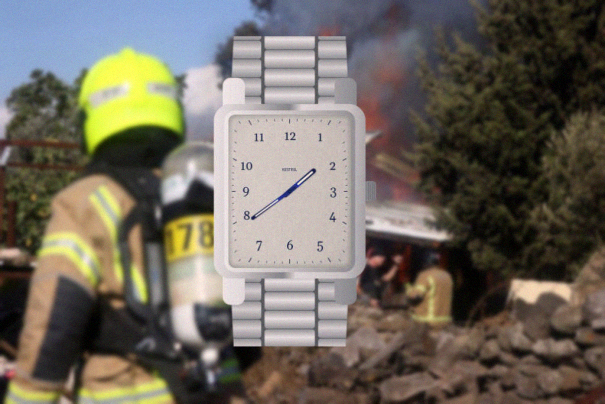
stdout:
{"hour": 1, "minute": 39}
